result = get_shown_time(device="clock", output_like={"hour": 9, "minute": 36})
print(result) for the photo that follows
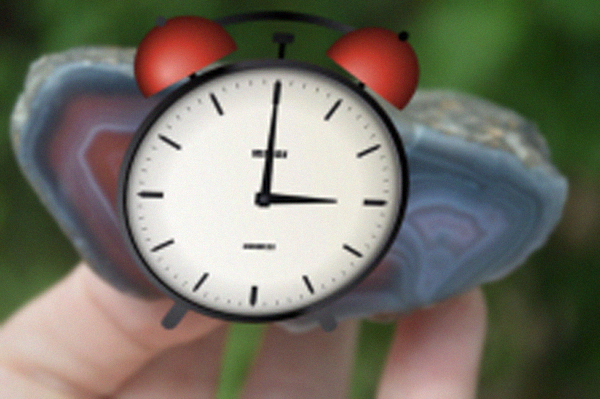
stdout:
{"hour": 3, "minute": 0}
